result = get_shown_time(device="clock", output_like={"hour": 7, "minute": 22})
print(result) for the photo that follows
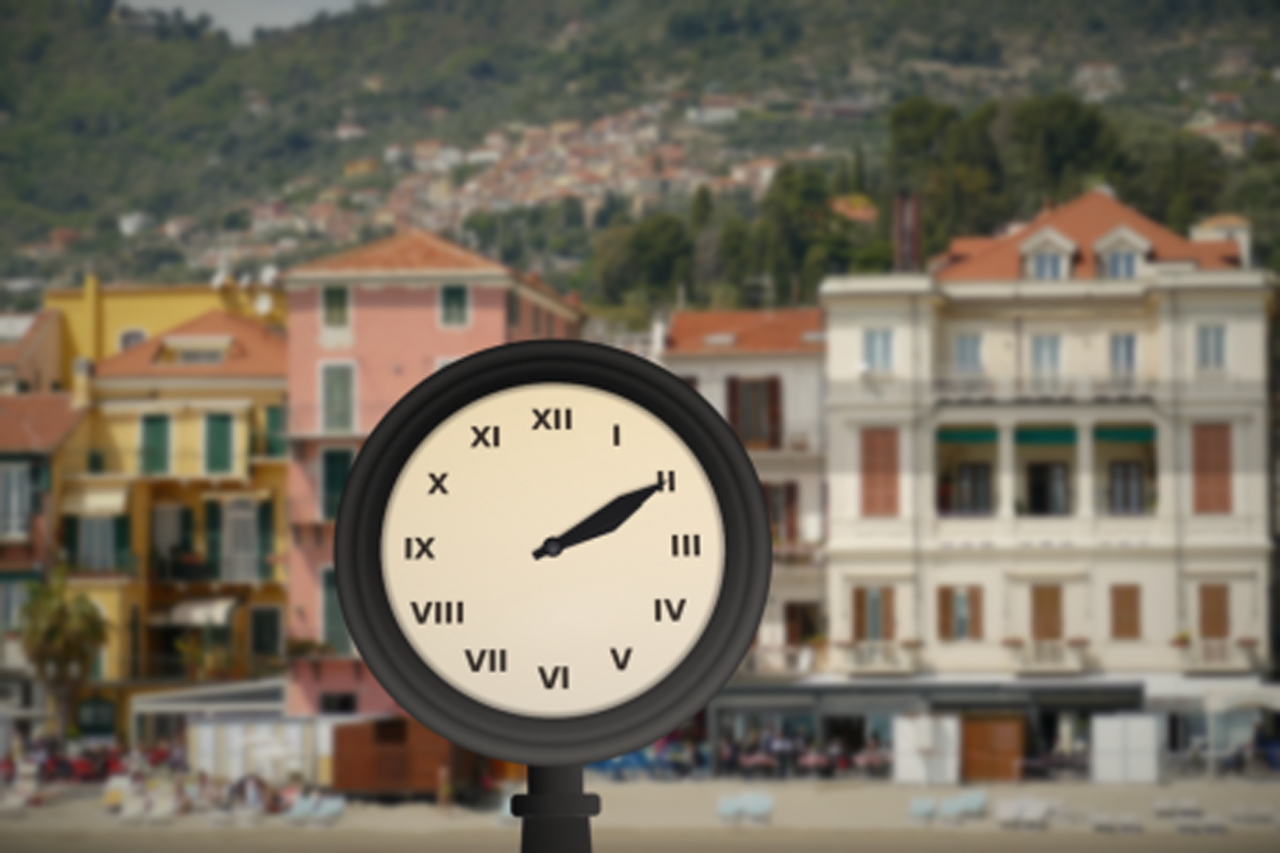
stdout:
{"hour": 2, "minute": 10}
